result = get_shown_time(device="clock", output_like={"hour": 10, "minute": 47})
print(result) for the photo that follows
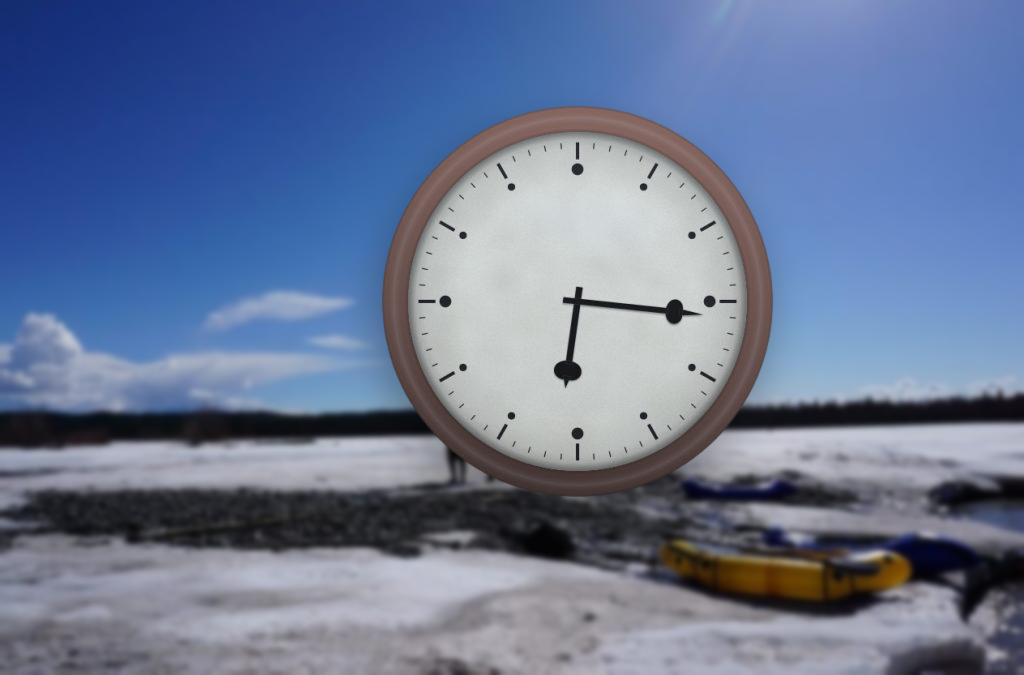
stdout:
{"hour": 6, "minute": 16}
